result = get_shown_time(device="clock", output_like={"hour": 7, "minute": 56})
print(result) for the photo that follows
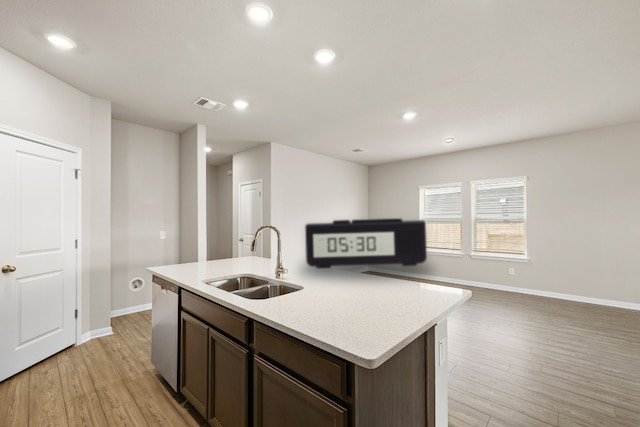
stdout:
{"hour": 5, "minute": 30}
